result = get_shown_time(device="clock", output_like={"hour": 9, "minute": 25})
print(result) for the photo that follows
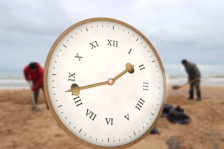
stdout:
{"hour": 1, "minute": 42}
